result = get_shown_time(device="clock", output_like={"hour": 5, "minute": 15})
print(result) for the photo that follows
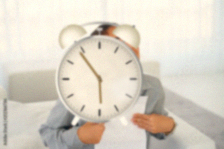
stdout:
{"hour": 5, "minute": 54}
